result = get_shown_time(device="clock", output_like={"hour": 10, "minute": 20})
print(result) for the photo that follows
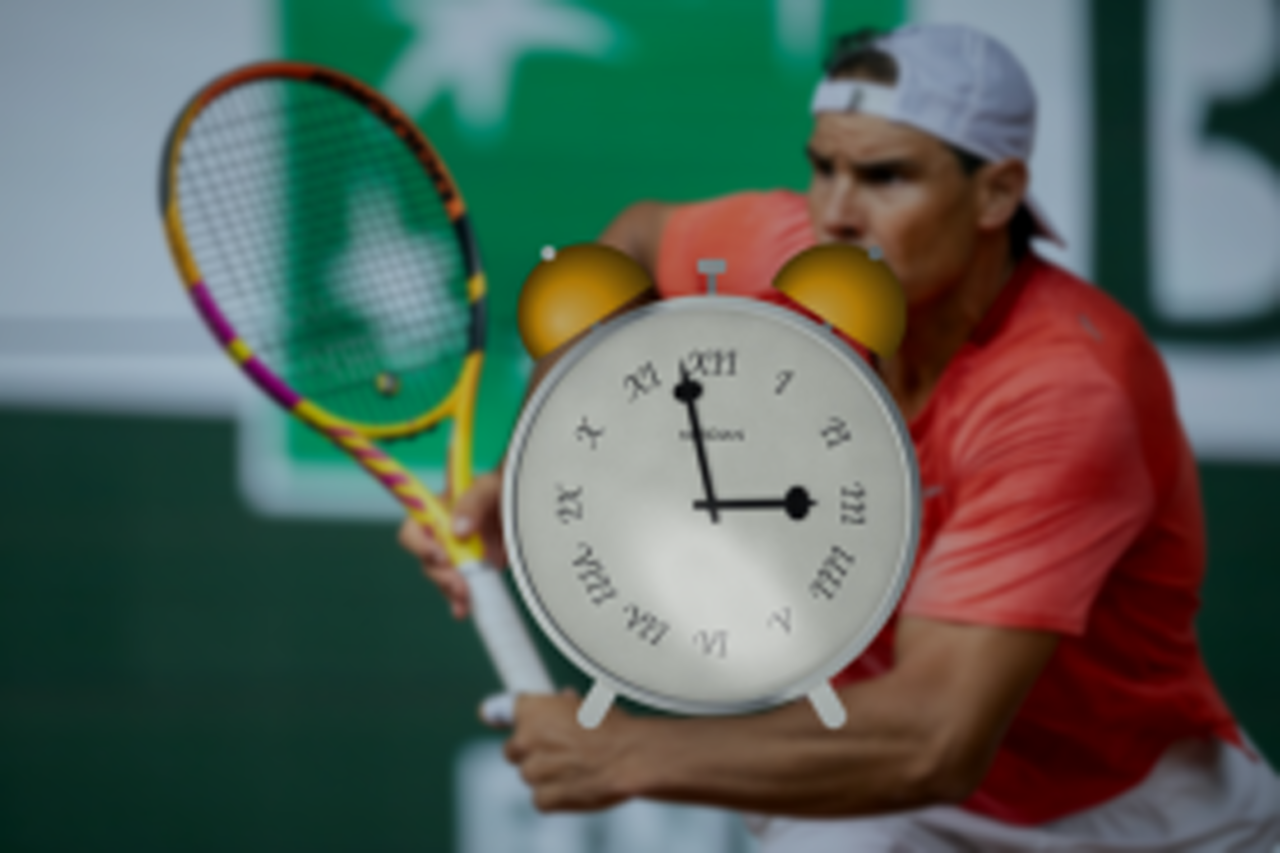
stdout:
{"hour": 2, "minute": 58}
